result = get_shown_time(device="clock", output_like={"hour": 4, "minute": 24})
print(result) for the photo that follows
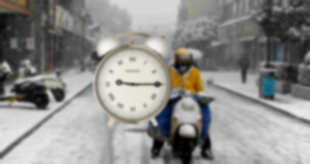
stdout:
{"hour": 9, "minute": 15}
